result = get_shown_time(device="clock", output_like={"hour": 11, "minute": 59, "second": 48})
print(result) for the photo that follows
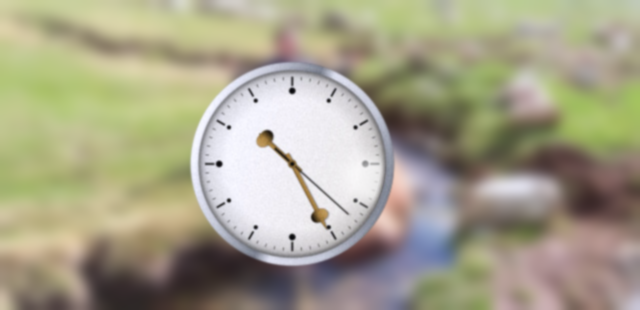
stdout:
{"hour": 10, "minute": 25, "second": 22}
